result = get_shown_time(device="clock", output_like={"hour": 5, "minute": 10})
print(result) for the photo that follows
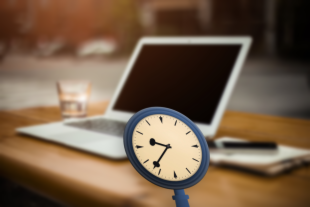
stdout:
{"hour": 9, "minute": 37}
